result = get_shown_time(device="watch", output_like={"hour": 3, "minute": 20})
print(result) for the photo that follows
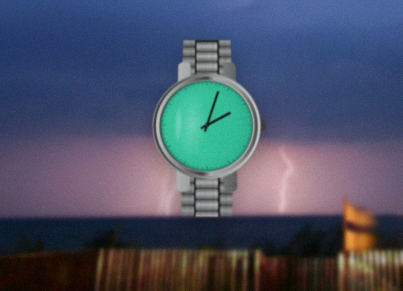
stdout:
{"hour": 2, "minute": 3}
